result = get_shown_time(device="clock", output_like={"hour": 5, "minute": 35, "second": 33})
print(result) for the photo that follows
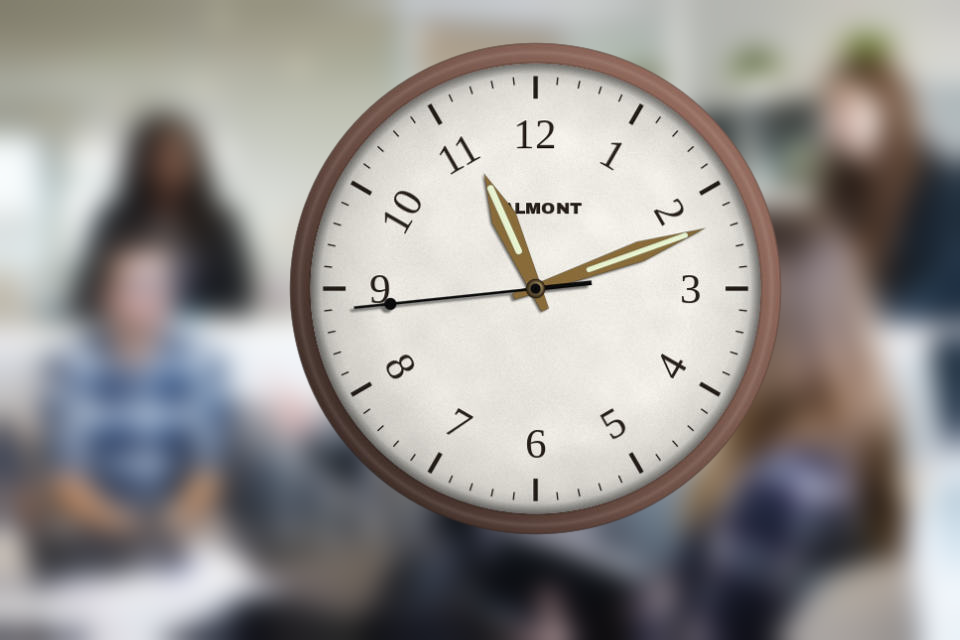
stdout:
{"hour": 11, "minute": 11, "second": 44}
